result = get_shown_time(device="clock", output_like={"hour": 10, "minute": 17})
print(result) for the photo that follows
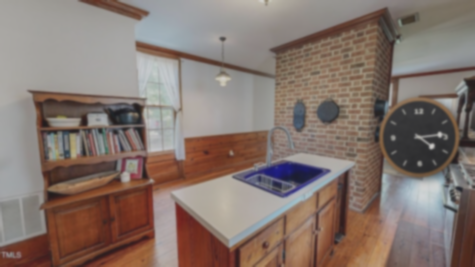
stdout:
{"hour": 4, "minute": 14}
